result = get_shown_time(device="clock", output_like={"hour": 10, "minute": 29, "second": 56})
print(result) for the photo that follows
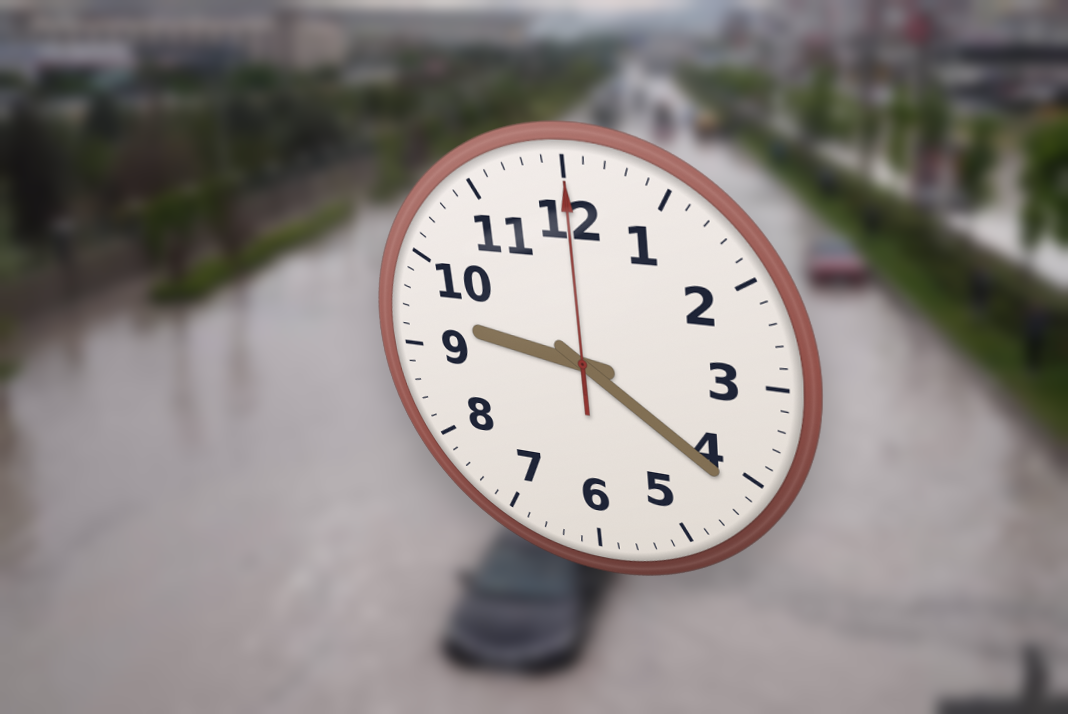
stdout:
{"hour": 9, "minute": 21, "second": 0}
